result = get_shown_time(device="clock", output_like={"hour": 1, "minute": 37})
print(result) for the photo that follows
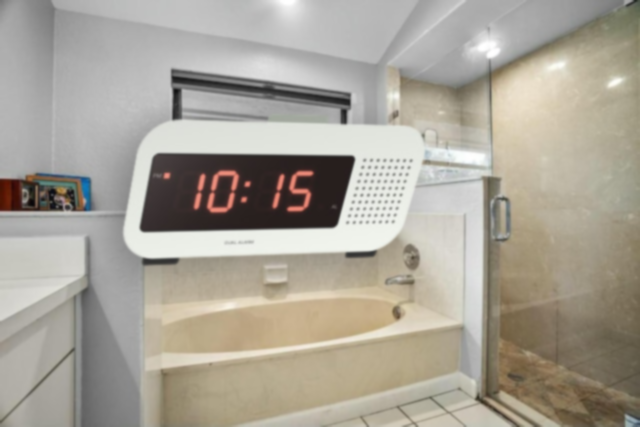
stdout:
{"hour": 10, "minute": 15}
